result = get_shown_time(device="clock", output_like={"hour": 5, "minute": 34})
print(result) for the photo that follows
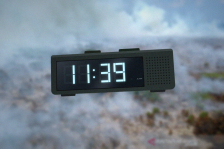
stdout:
{"hour": 11, "minute": 39}
